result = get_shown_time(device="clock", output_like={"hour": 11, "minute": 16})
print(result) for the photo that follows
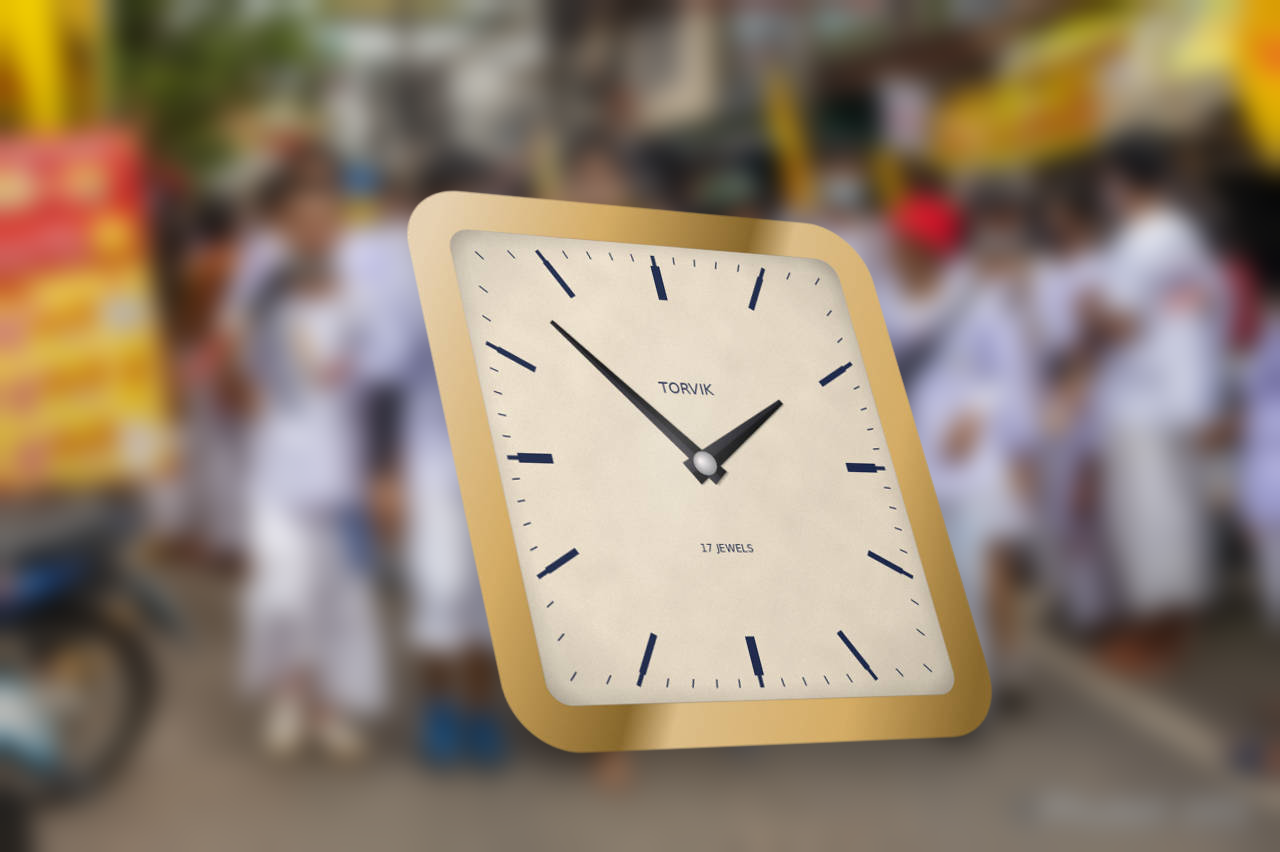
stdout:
{"hour": 1, "minute": 53}
